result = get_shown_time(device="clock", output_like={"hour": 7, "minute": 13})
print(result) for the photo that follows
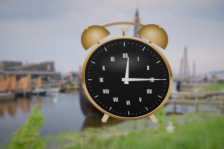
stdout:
{"hour": 12, "minute": 15}
